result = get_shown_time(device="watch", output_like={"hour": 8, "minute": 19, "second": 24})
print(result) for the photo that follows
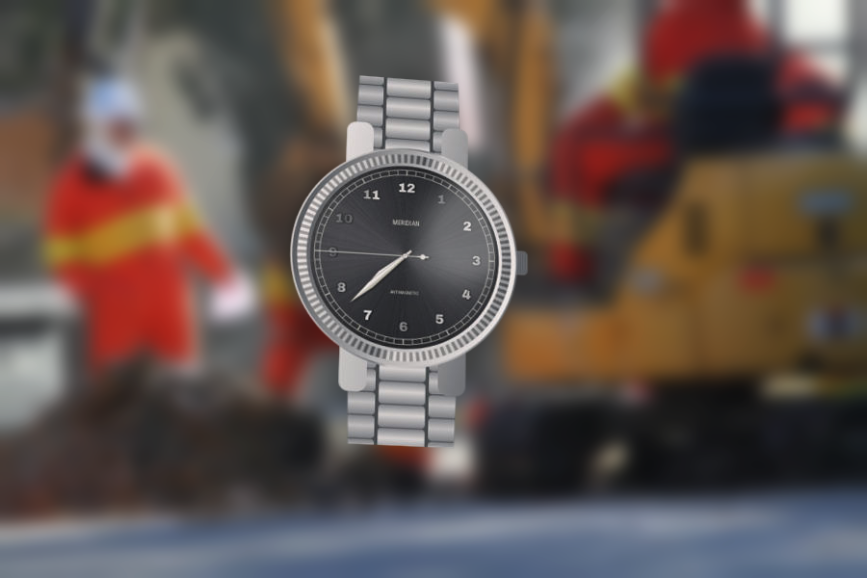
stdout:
{"hour": 7, "minute": 37, "second": 45}
